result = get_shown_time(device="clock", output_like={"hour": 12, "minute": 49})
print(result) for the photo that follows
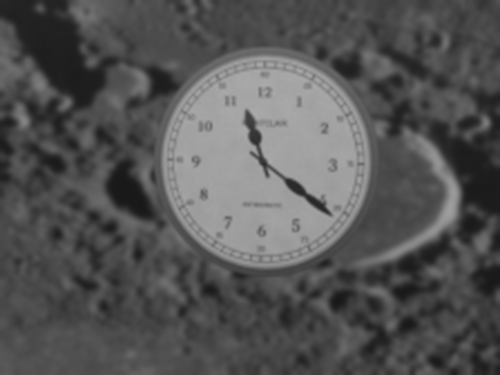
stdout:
{"hour": 11, "minute": 21}
